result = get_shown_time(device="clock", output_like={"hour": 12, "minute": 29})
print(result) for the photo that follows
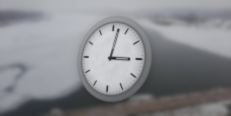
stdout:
{"hour": 3, "minute": 2}
